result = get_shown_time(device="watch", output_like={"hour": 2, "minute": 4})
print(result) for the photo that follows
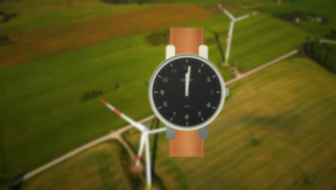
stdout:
{"hour": 12, "minute": 1}
